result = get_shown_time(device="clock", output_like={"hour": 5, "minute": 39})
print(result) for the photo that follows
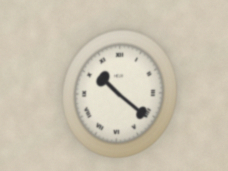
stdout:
{"hour": 10, "minute": 21}
